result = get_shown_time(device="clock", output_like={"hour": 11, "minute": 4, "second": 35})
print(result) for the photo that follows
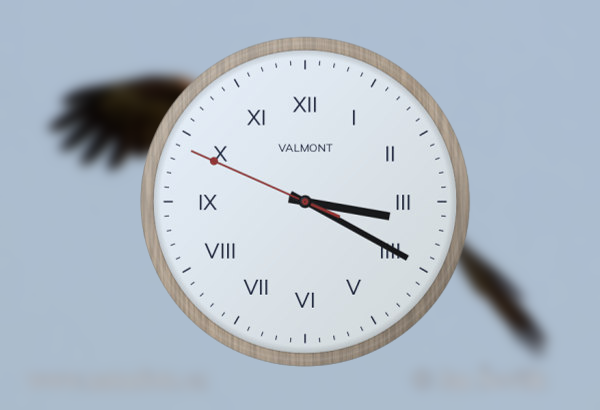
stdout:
{"hour": 3, "minute": 19, "second": 49}
